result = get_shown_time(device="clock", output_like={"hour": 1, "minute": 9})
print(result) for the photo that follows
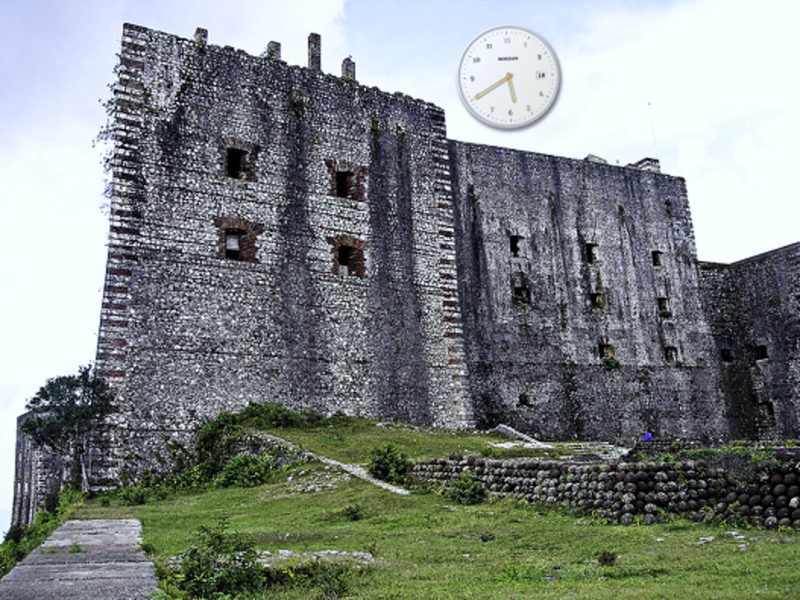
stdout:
{"hour": 5, "minute": 40}
